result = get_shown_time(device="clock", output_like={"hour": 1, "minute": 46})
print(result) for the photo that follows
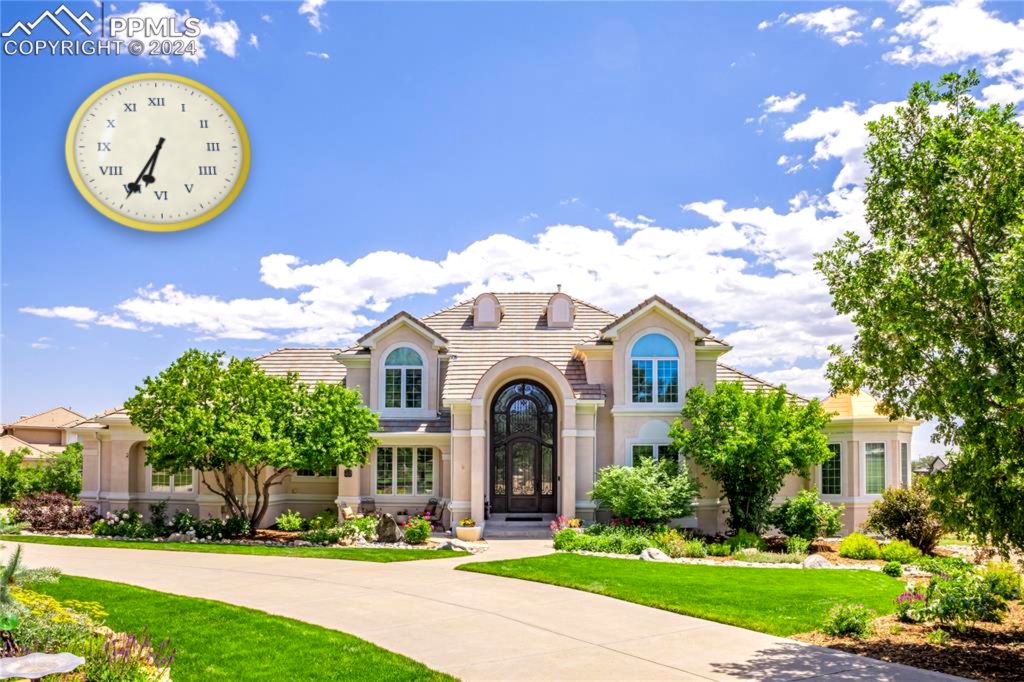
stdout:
{"hour": 6, "minute": 35}
